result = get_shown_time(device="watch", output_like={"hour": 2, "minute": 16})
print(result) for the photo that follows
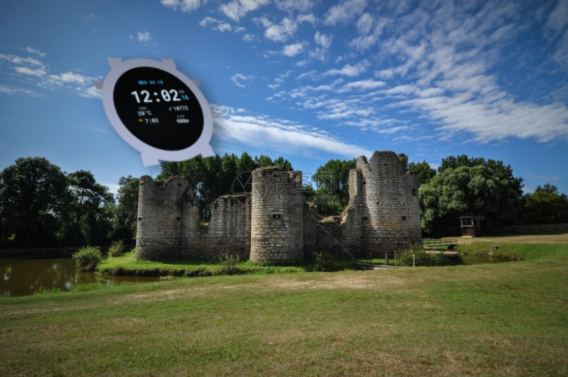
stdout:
{"hour": 12, "minute": 2}
